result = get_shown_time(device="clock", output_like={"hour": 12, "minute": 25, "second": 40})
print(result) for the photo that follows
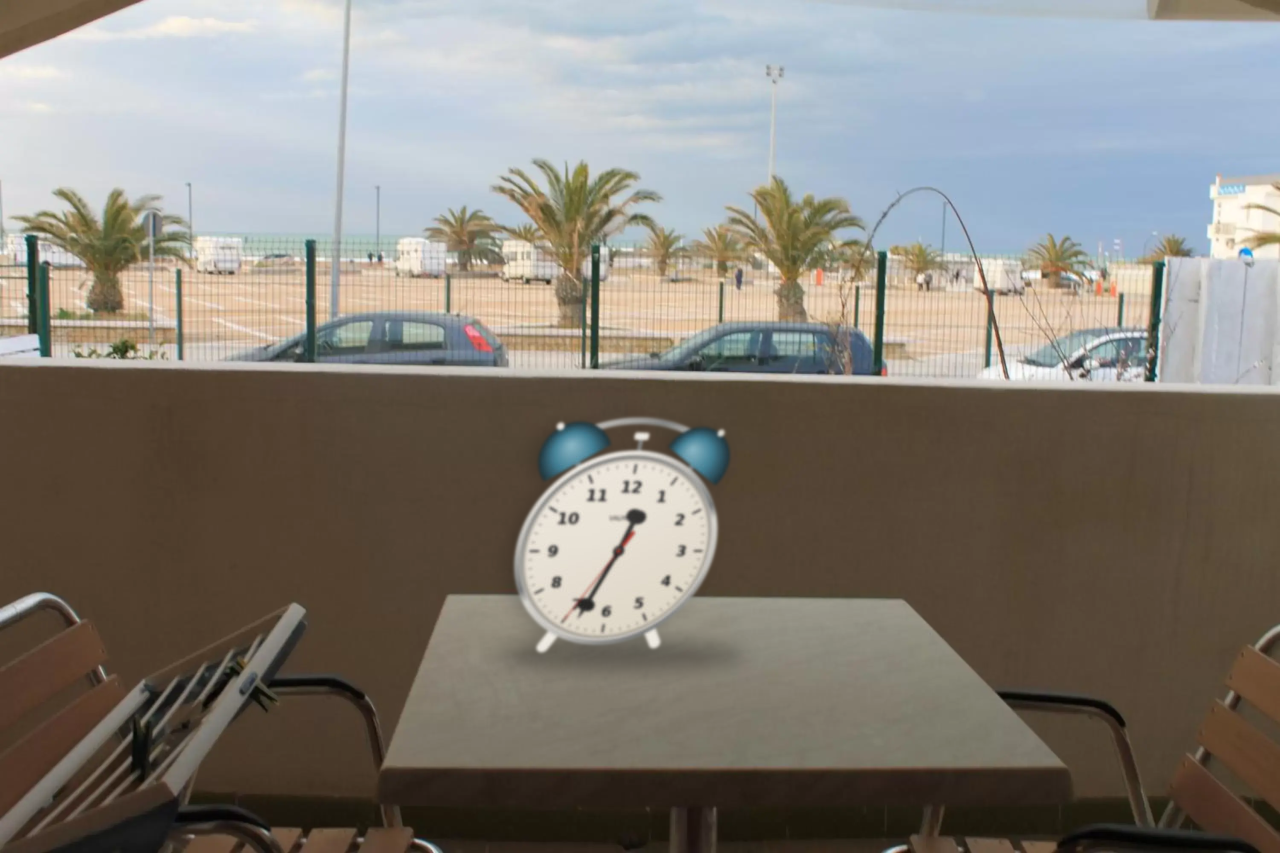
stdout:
{"hour": 12, "minute": 33, "second": 35}
